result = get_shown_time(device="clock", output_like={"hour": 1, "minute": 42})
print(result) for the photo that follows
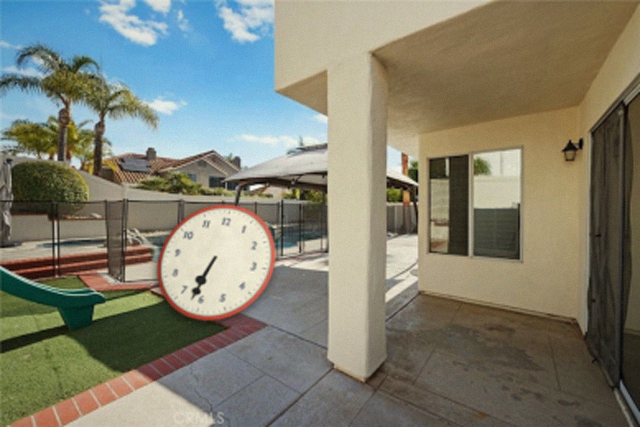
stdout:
{"hour": 6, "minute": 32}
